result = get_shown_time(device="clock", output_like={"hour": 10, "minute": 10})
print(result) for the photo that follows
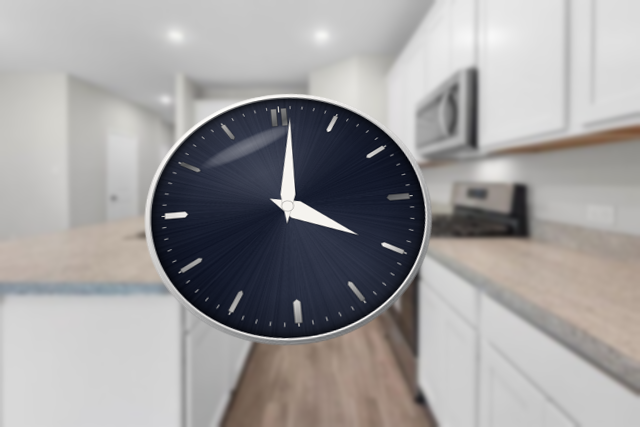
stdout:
{"hour": 4, "minute": 1}
